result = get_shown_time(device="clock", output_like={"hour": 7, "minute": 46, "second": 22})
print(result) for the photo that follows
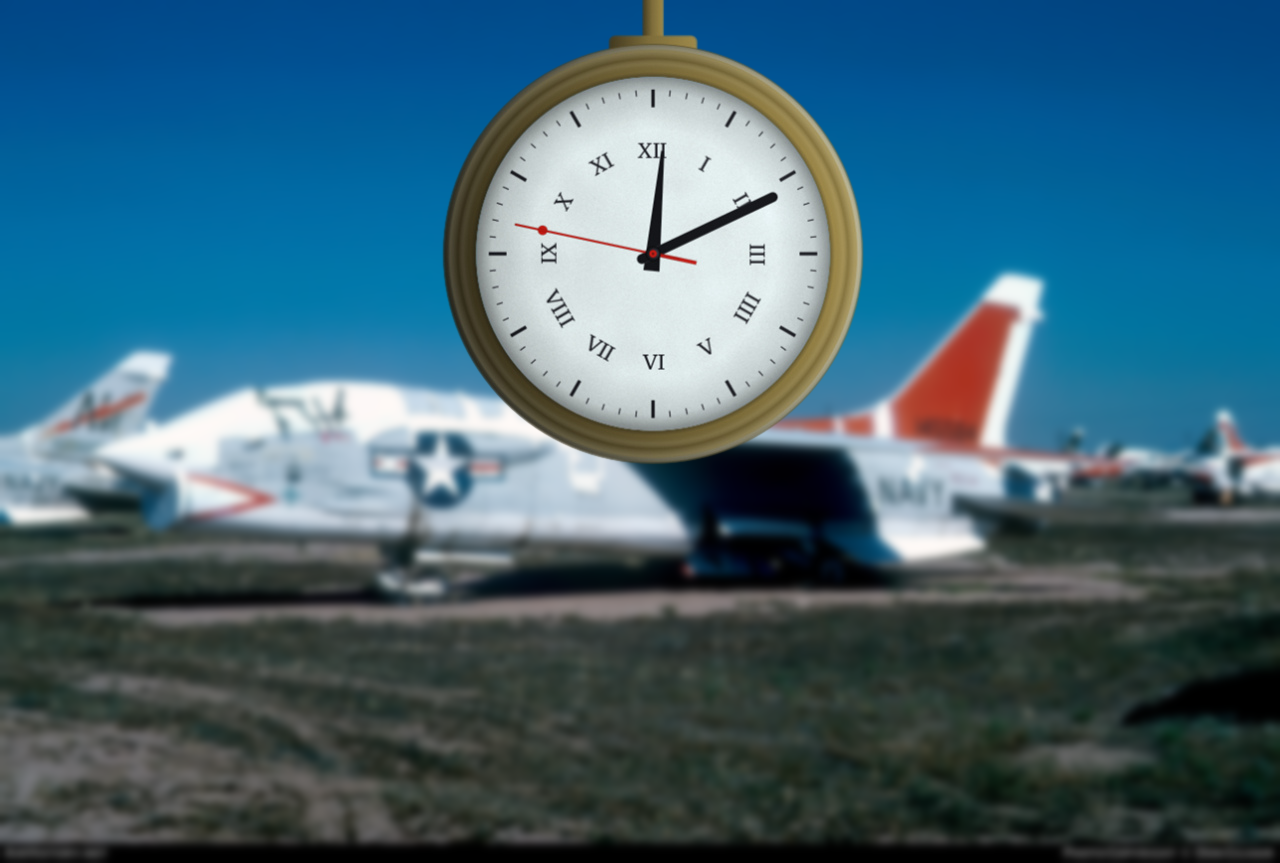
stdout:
{"hour": 12, "minute": 10, "second": 47}
